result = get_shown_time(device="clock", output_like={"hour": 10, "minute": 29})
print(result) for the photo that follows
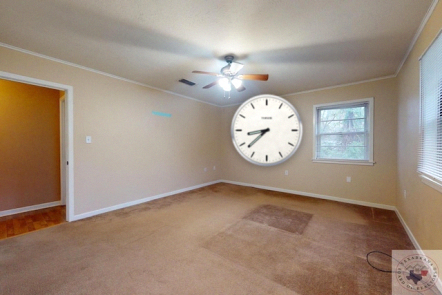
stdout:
{"hour": 8, "minute": 38}
